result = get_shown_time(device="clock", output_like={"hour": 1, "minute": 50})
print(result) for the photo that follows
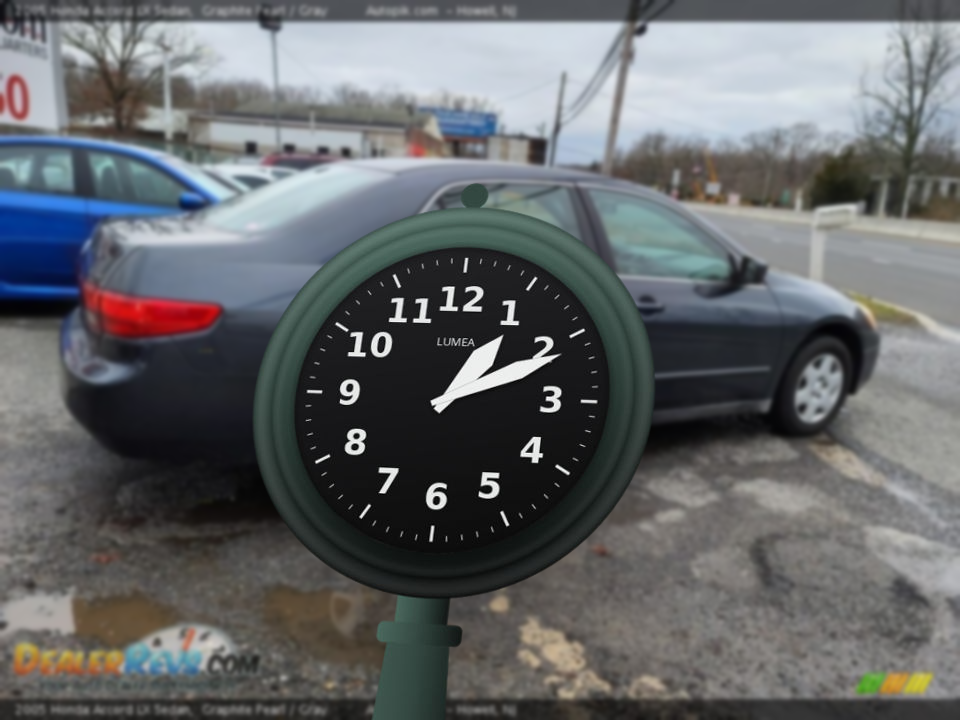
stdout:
{"hour": 1, "minute": 11}
